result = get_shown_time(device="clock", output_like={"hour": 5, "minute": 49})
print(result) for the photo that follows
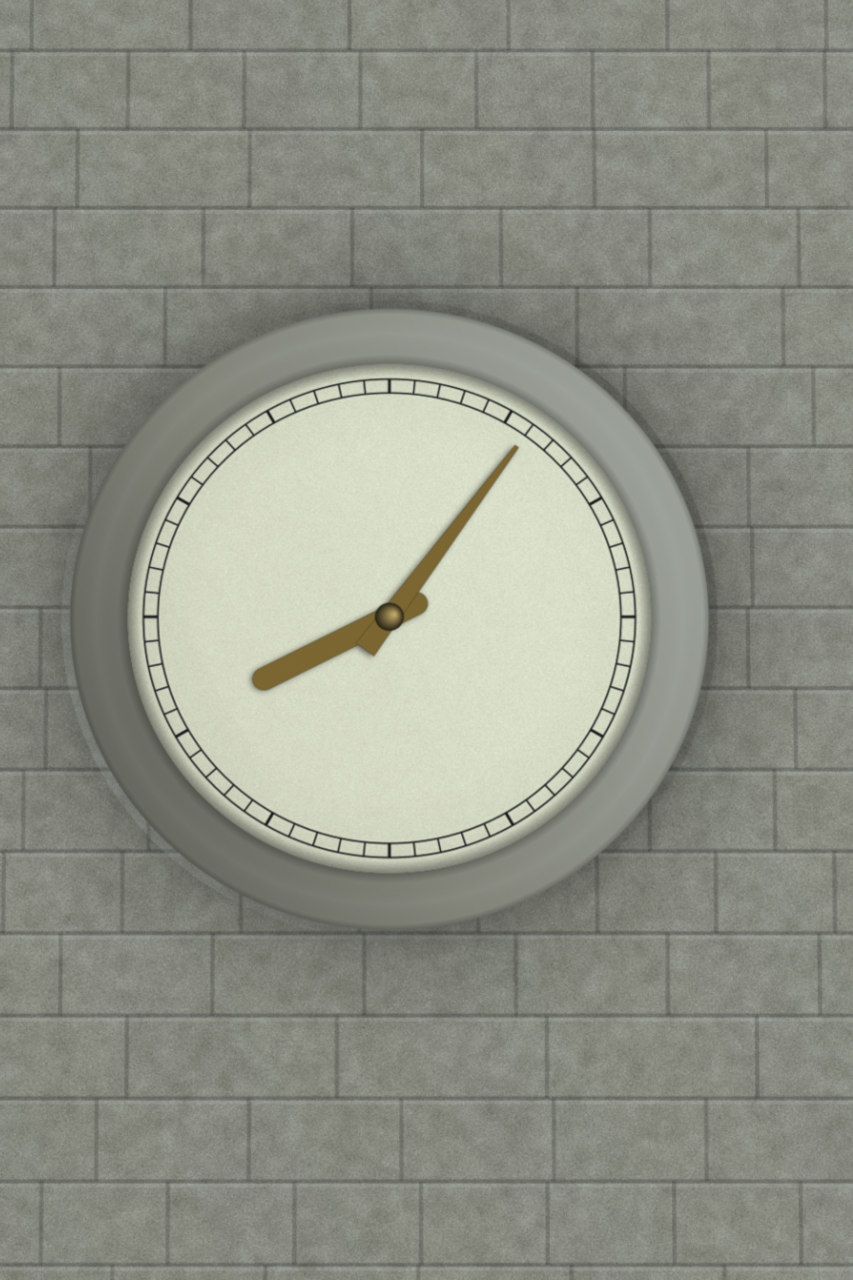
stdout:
{"hour": 8, "minute": 6}
